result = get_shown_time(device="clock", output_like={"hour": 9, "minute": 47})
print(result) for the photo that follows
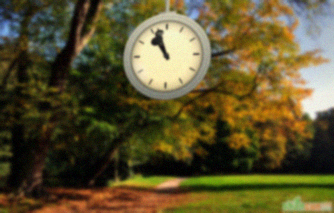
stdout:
{"hour": 10, "minute": 57}
